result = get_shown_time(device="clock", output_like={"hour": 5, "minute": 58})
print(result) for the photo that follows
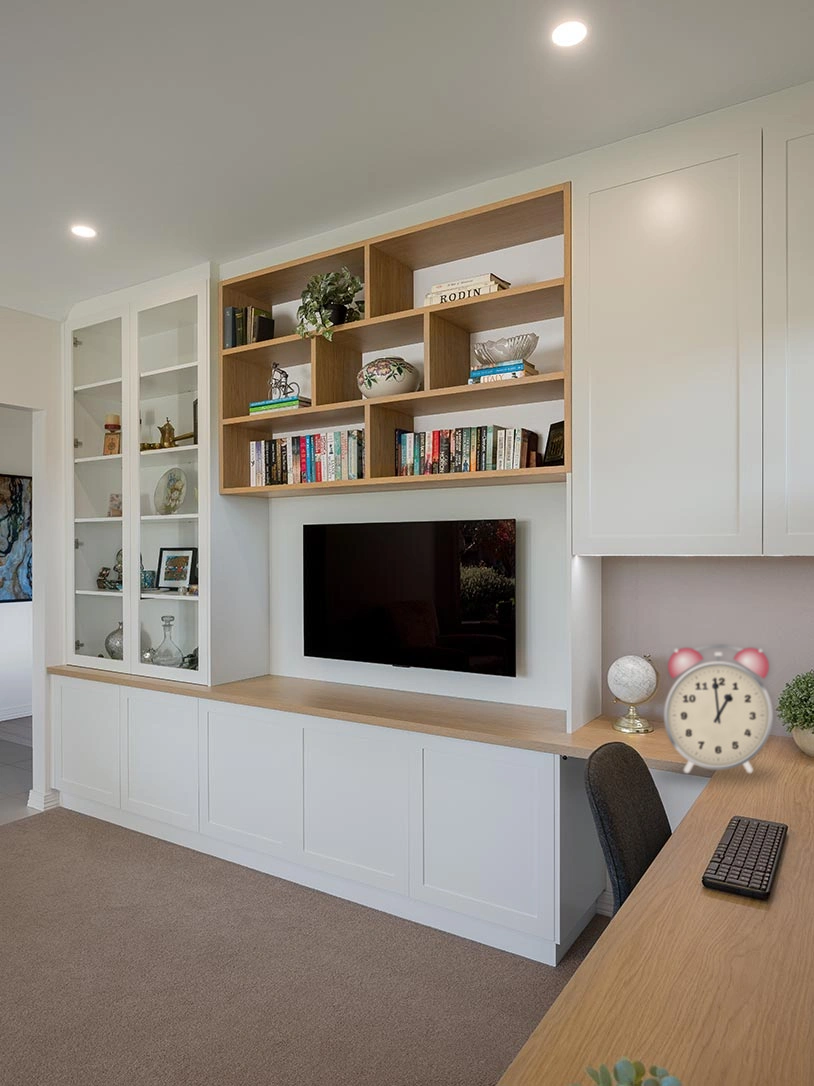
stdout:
{"hour": 12, "minute": 59}
